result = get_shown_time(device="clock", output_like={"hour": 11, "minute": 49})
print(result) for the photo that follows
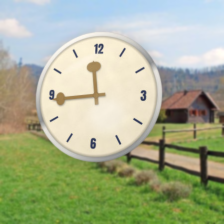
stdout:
{"hour": 11, "minute": 44}
